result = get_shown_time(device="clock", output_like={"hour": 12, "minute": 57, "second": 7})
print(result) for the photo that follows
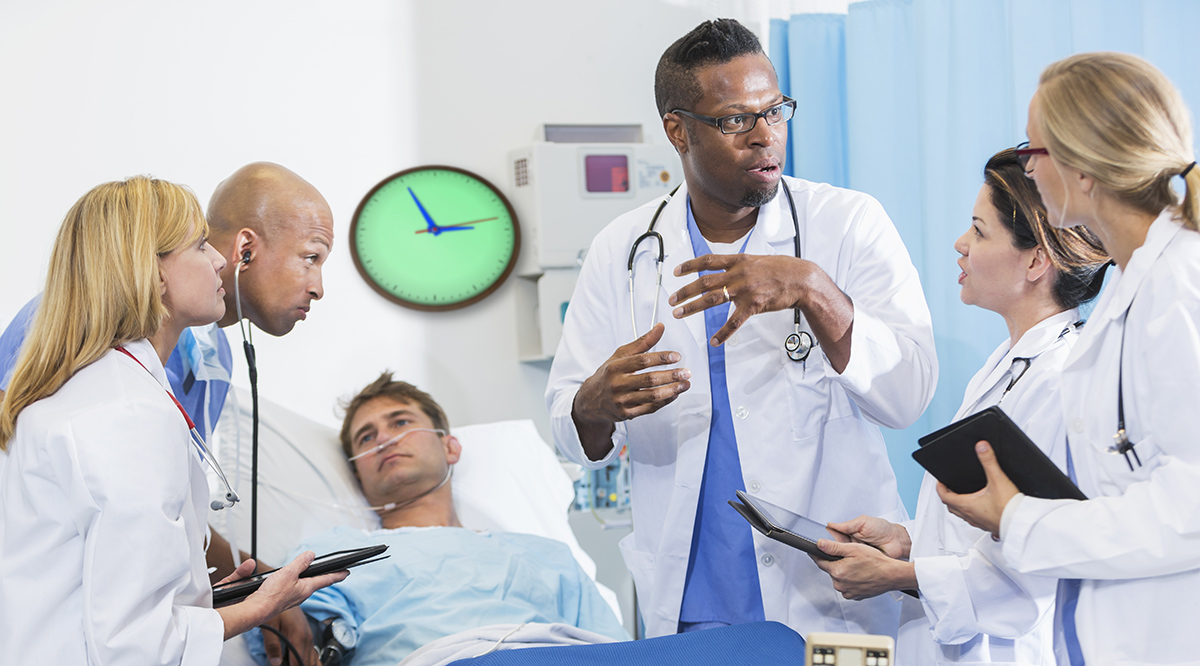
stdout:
{"hour": 2, "minute": 55, "second": 13}
